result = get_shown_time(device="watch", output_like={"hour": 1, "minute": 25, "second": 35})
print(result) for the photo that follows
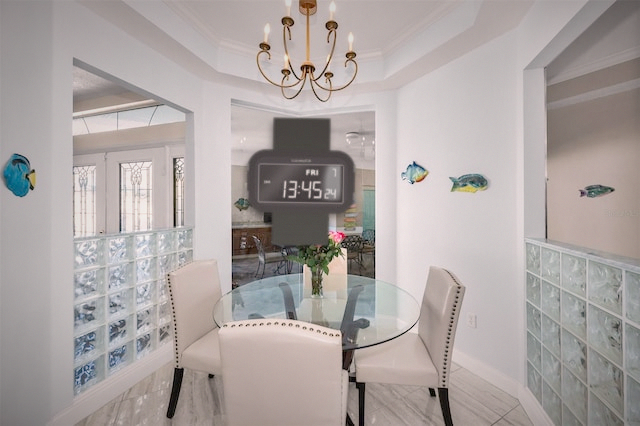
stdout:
{"hour": 13, "minute": 45, "second": 24}
